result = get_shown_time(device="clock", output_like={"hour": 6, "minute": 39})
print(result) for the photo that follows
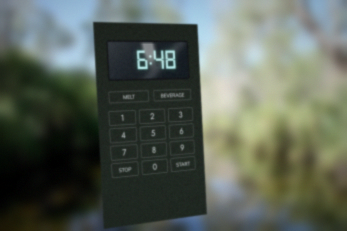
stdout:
{"hour": 6, "minute": 48}
